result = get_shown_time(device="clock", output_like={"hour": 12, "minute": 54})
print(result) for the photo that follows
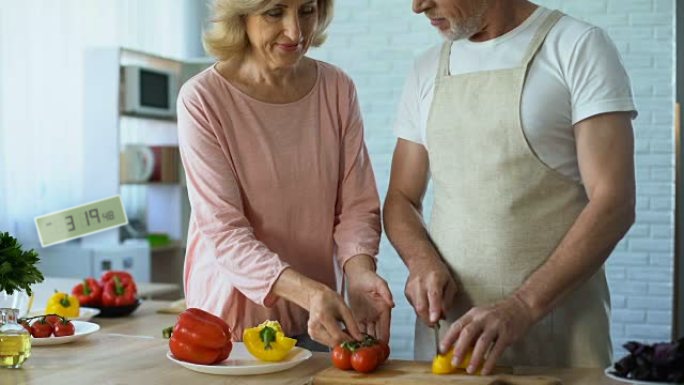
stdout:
{"hour": 3, "minute": 19}
